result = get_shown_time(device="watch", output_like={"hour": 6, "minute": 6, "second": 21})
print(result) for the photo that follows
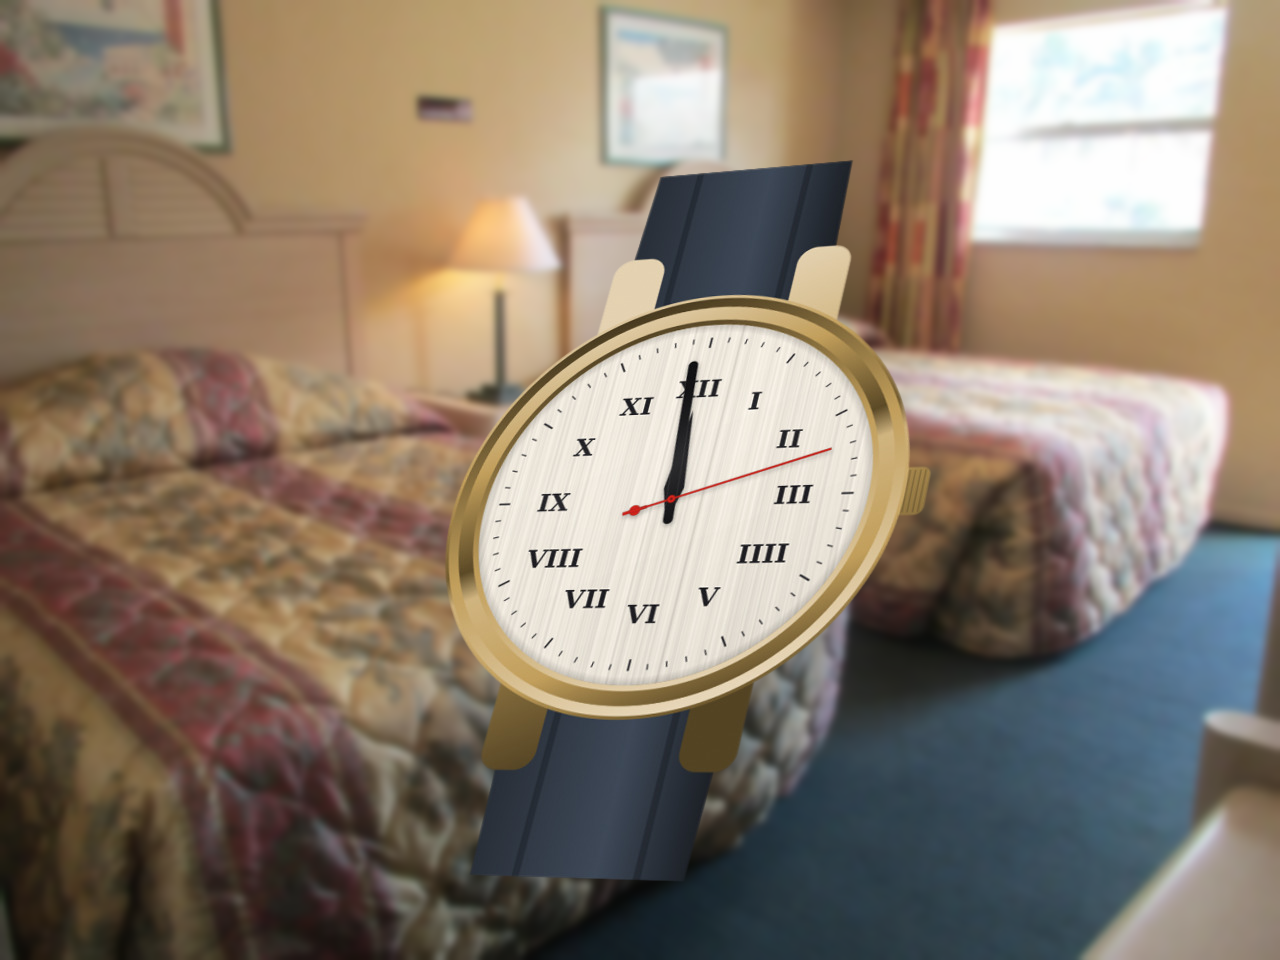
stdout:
{"hour": 11, "minute": 59, "second": 12}
